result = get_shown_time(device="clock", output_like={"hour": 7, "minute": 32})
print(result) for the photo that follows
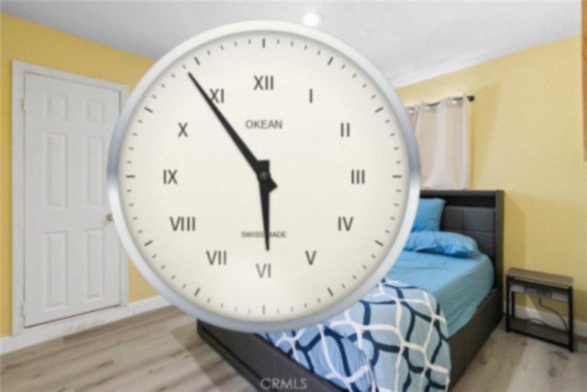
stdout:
{"hour": 5, "minute": 54}
